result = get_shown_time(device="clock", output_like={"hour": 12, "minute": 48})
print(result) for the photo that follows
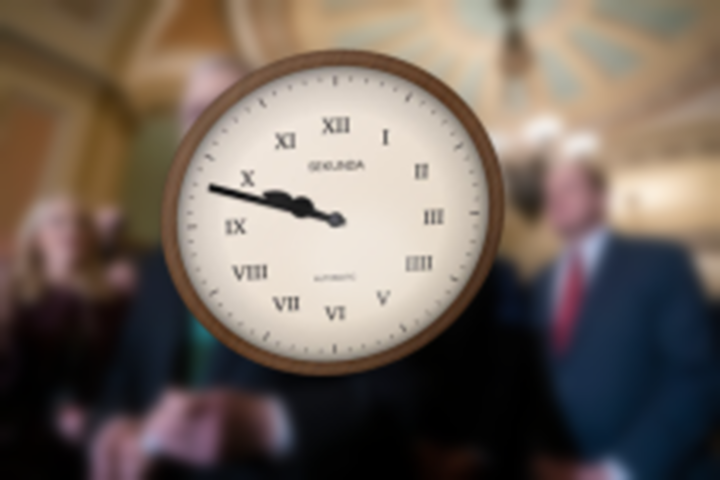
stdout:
{"hour": 9, "minute": 48}
